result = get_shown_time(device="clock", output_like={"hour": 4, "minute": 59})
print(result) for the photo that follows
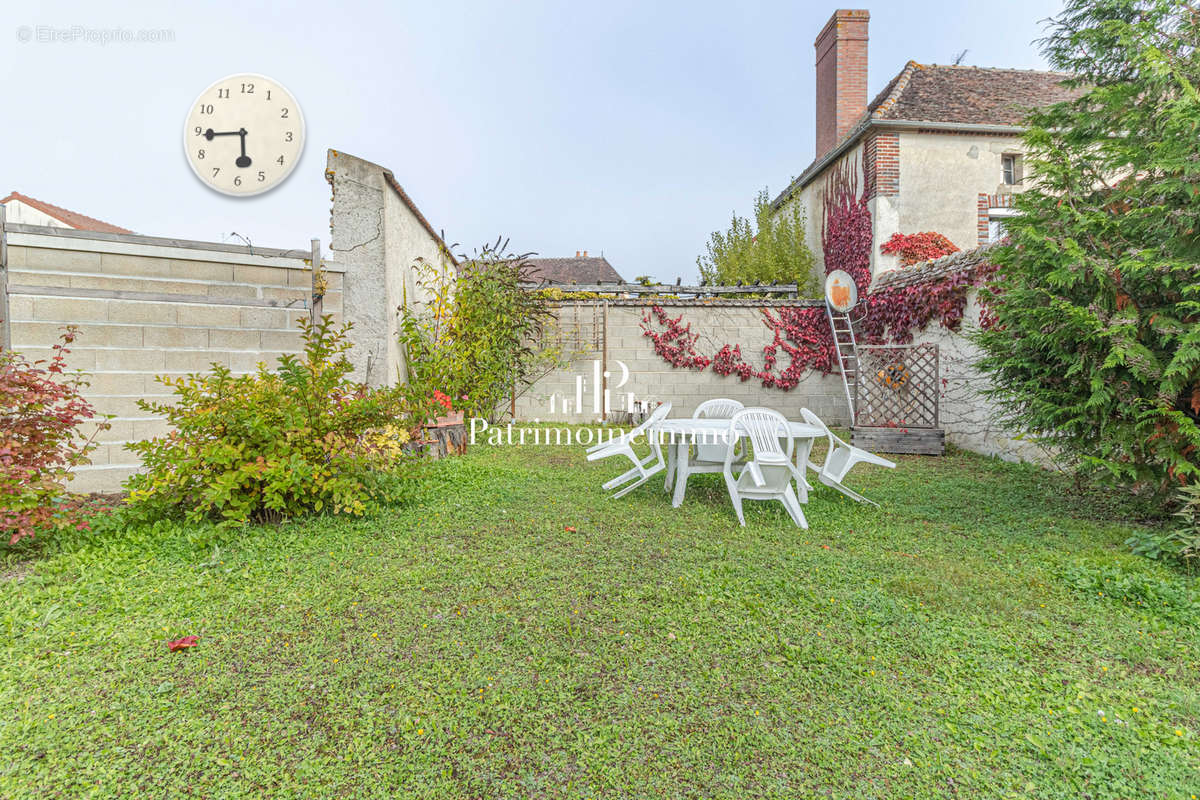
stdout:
{"hour": 5, "minute": 44}
